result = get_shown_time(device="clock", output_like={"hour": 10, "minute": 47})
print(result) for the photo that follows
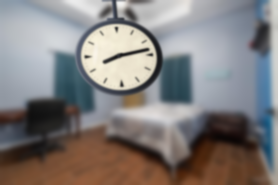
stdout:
{"hour": 8, "minute": 13}
